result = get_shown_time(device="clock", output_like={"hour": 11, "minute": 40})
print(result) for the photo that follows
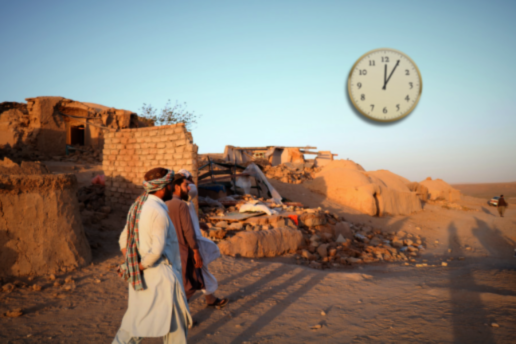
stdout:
{"hour": 12, "minute": 5}
